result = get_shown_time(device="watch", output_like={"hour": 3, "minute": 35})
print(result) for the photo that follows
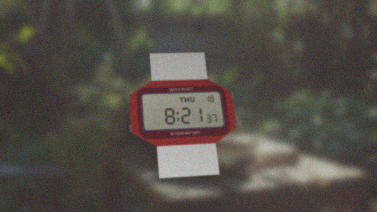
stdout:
{"hour": 8, "minute": 21}
